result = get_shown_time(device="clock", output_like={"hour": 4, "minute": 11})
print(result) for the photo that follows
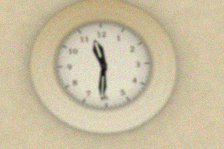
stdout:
{"hour": 11, "minute": 31}
